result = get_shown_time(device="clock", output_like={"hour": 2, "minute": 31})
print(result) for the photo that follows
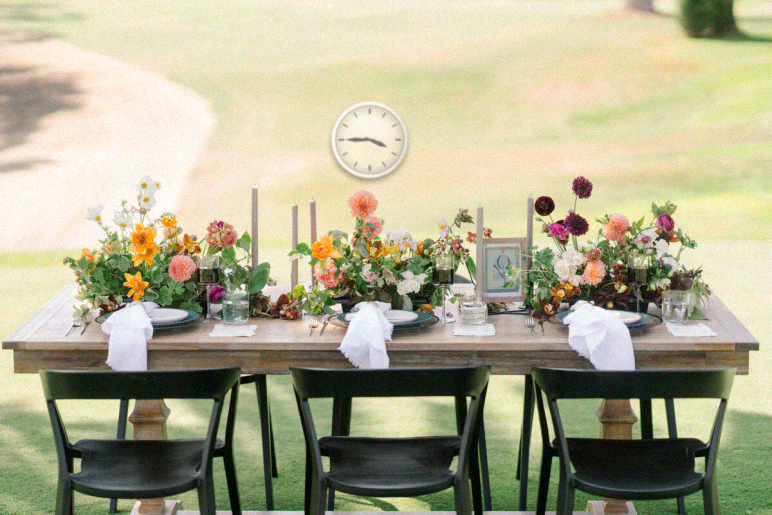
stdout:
{"hour": 3, "minute": 45}
